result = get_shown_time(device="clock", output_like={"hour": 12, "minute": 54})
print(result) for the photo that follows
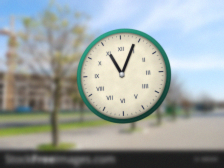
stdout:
{"hour": 11, "minute": 4}
